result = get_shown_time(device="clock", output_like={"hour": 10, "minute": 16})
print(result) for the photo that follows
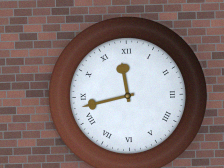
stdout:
{"hour": 11, "minute": 43}
